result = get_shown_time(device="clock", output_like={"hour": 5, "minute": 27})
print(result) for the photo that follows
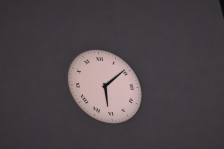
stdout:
{"hour": 6, "minute": 9}
